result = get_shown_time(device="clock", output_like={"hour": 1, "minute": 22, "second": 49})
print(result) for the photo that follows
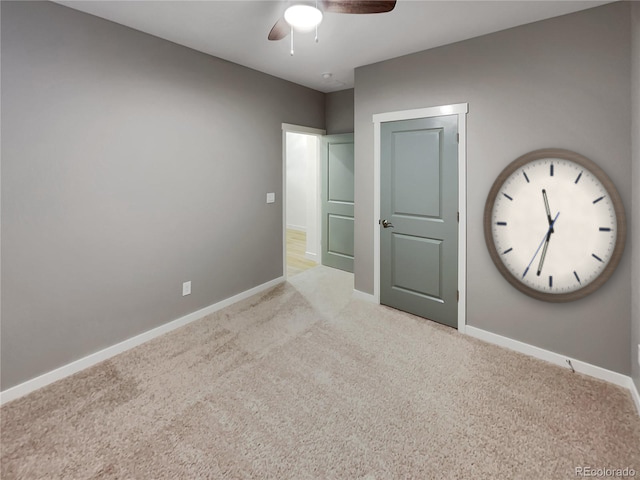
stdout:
{"hour": 11, "minute": 32, "second": 35}
